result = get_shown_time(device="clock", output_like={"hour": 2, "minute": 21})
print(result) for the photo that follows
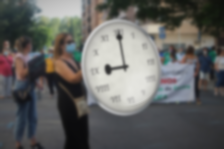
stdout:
{"hour": 9, "minute": 0}
